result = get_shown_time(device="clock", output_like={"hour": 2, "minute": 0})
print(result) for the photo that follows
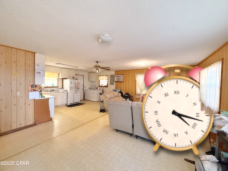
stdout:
{"hour": 4, "minute": 17}
